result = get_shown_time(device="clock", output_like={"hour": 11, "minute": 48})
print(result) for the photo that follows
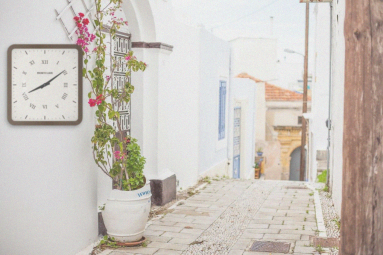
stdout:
{"hour": 8, "minute": 9}
